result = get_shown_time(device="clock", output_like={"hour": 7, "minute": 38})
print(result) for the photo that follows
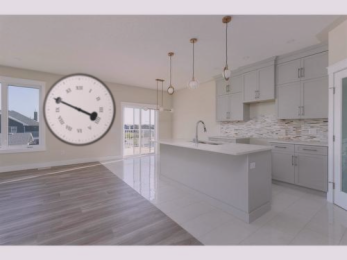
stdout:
{"hour": 3, "minute": 49}
